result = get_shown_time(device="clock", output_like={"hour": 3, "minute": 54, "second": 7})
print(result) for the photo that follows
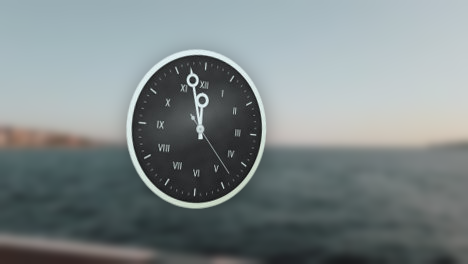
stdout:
{"hour": 11, "minute": 57, "second": 23}
